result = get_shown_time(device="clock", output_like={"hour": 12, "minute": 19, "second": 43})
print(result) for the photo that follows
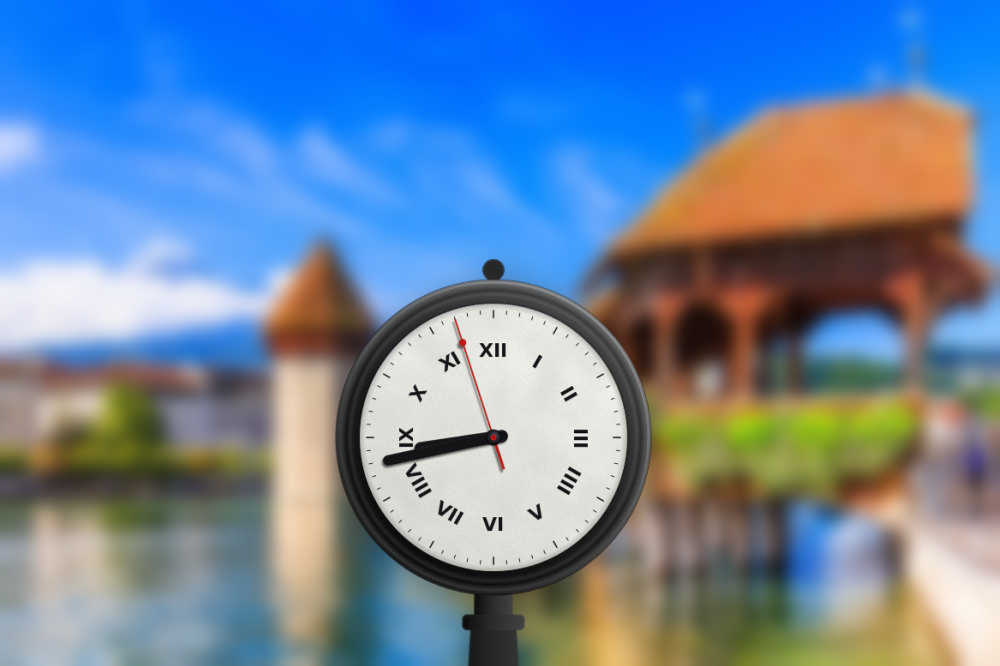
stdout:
{"hour": 8, "minute": 42, "second": 57}
